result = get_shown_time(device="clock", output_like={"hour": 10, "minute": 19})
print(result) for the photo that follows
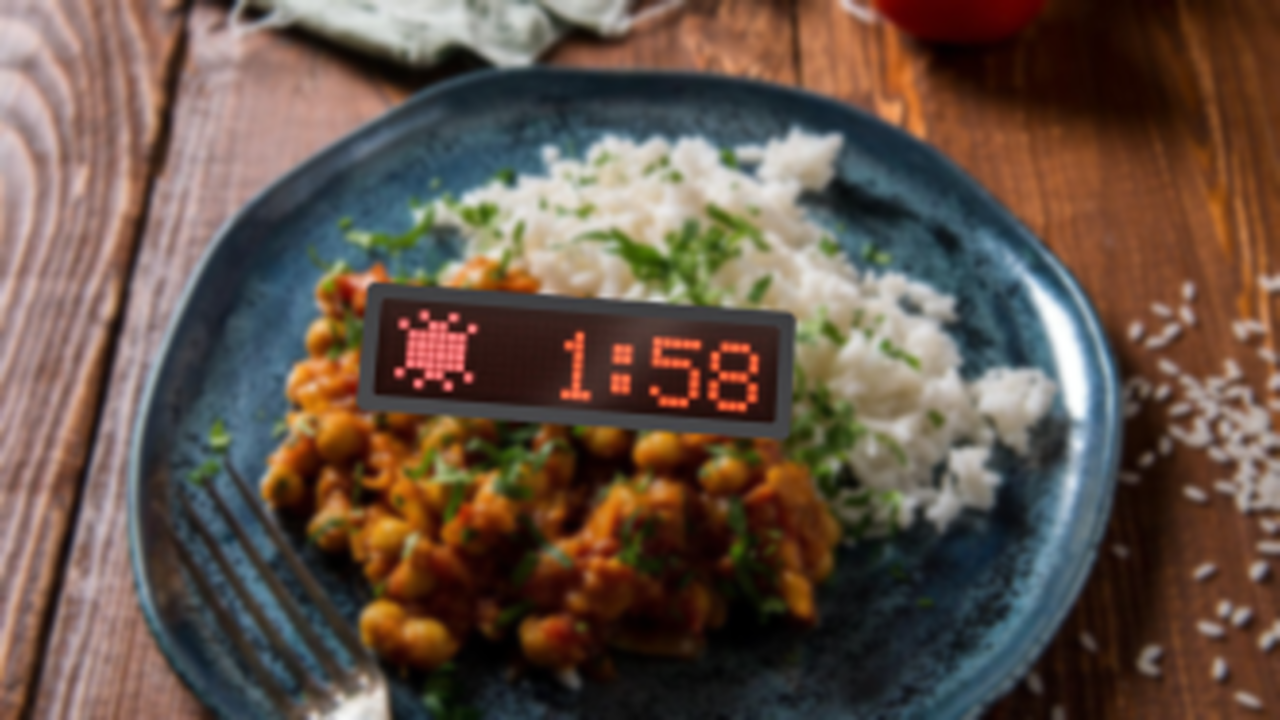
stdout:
{"hour": 1, "minute": 58}
